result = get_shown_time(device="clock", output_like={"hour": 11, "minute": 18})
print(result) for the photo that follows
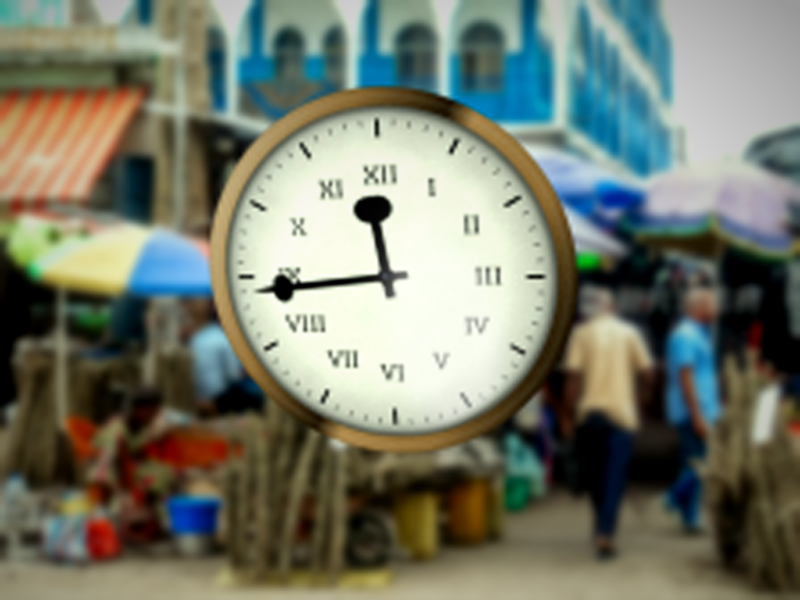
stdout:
{"hour": 11, "minute": 44}
